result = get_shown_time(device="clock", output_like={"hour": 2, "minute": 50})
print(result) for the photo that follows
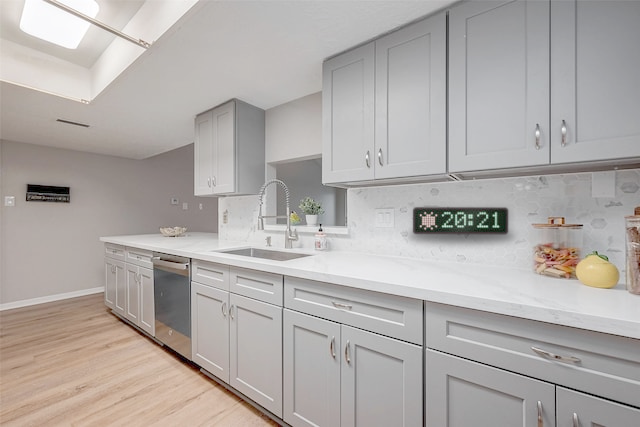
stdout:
{"hour": 20, "minute": 21}
